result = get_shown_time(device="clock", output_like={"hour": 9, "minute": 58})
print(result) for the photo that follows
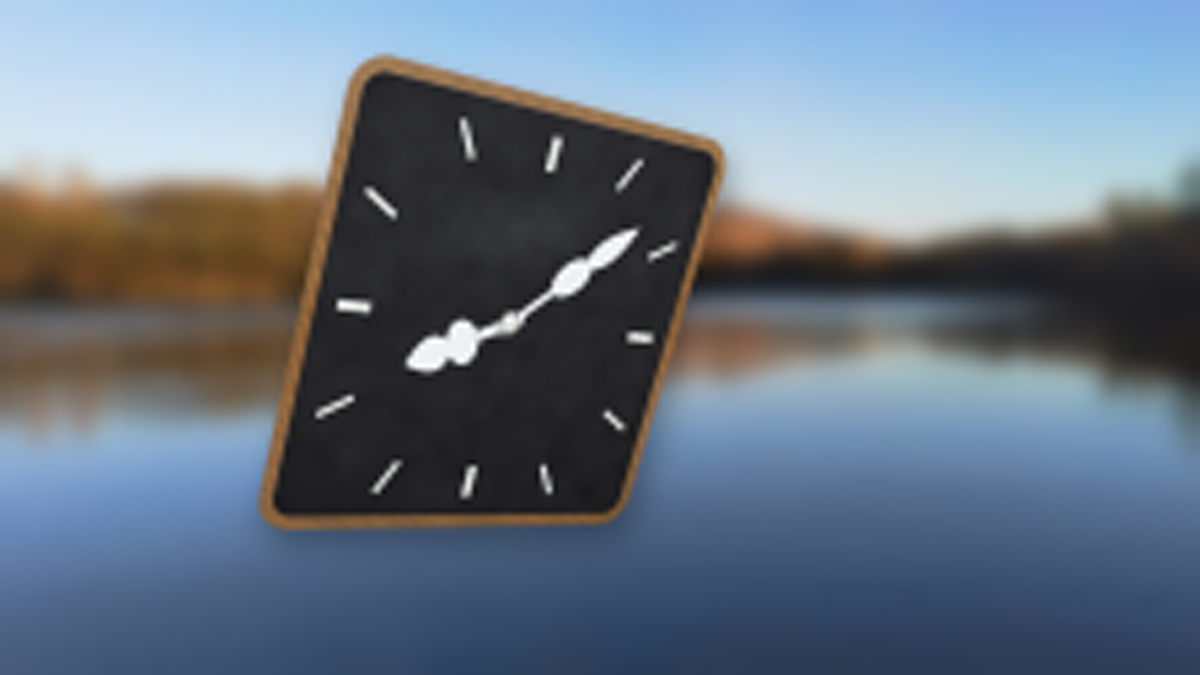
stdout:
{"hour": 8, "minute": 8}
